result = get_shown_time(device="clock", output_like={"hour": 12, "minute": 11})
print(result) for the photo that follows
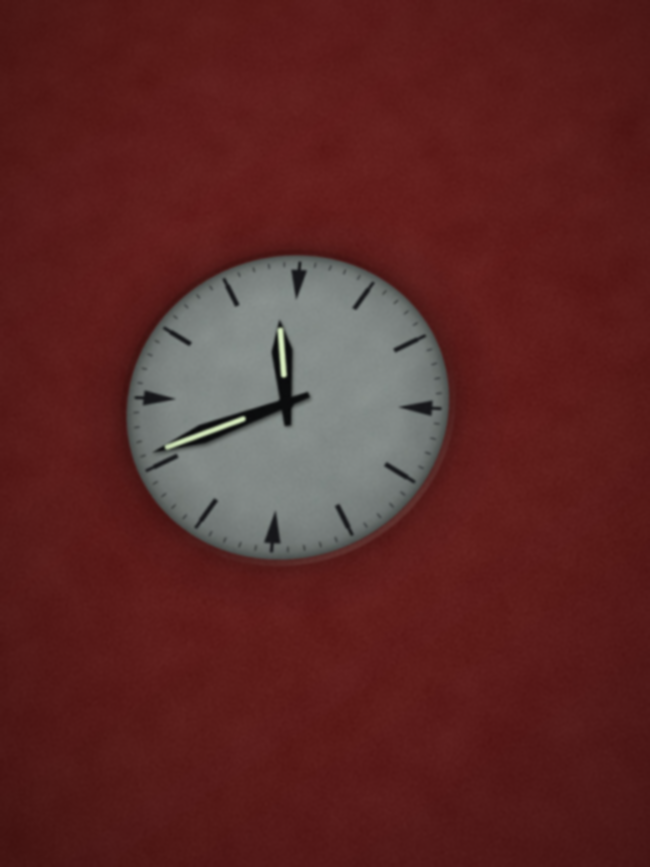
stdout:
{"hour": 11, "minute": 41}
